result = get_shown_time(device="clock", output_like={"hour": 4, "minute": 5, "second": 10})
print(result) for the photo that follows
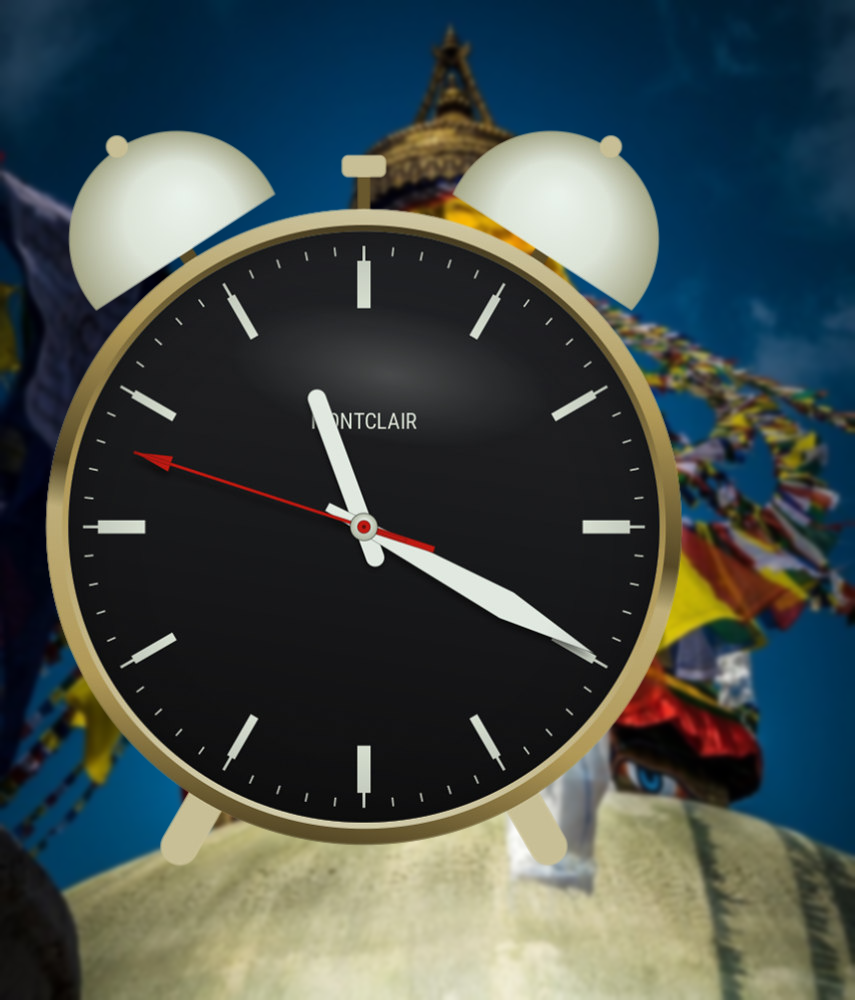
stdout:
{"hour": 11, "minute": 19, "second": 48}
